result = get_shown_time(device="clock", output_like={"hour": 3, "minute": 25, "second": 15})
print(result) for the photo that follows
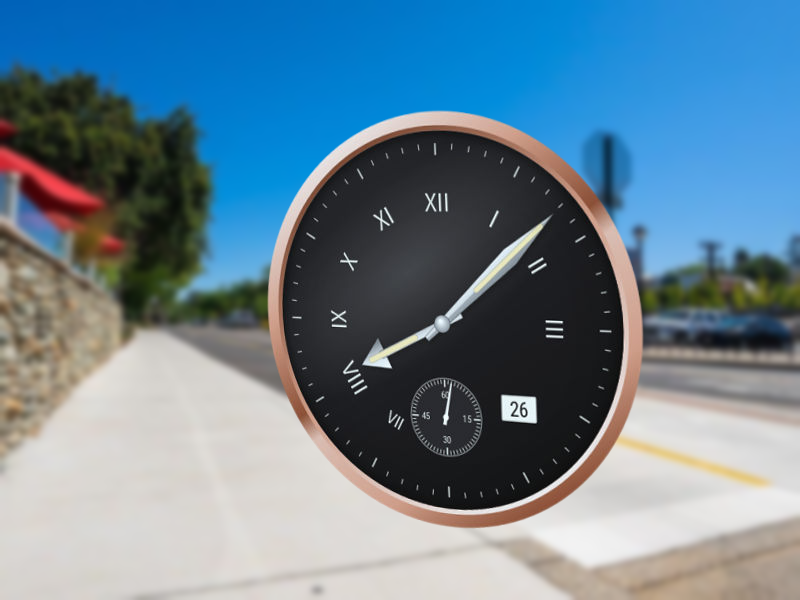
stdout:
{"hour": 8, "minute": 8, "second": 2}
